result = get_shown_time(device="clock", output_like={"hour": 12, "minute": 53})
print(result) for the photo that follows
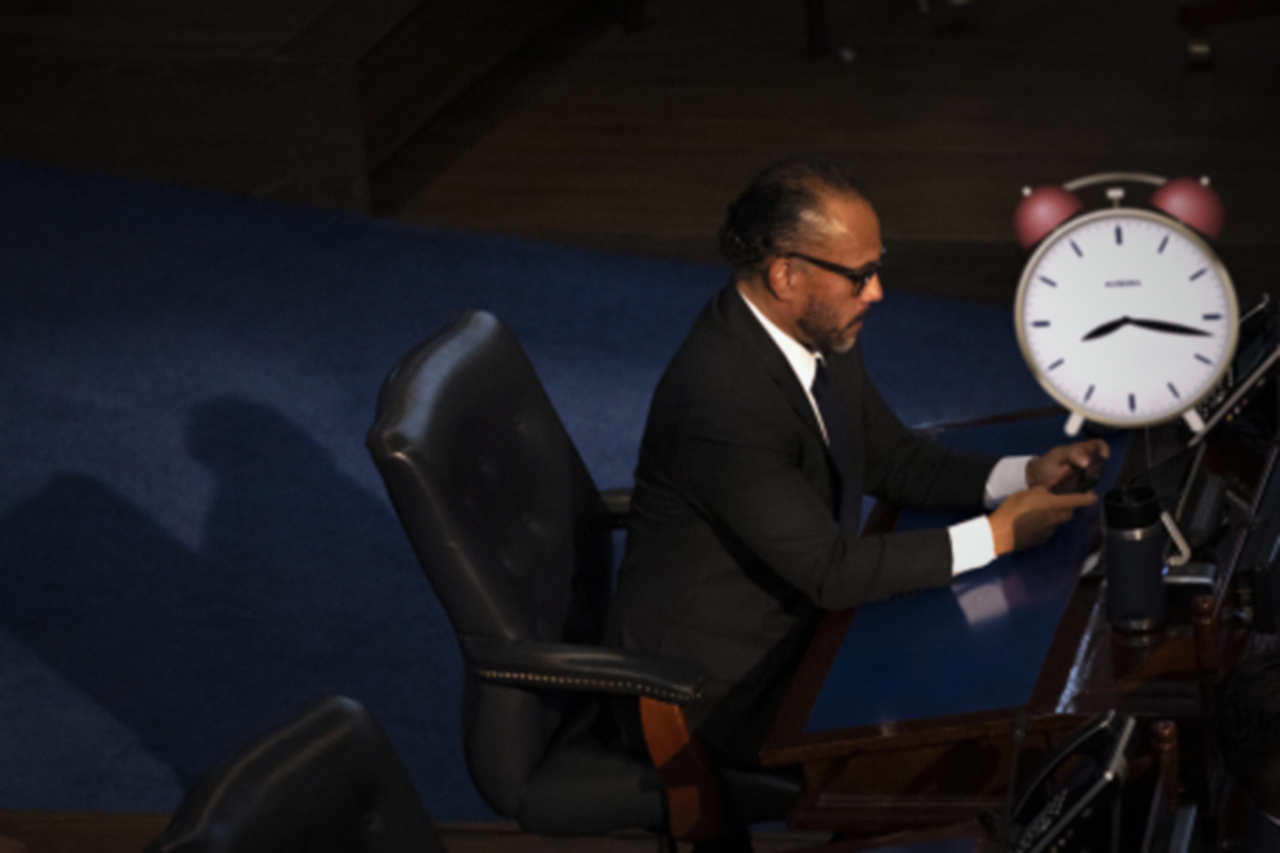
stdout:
{"hour": 8, "minute": 17}
